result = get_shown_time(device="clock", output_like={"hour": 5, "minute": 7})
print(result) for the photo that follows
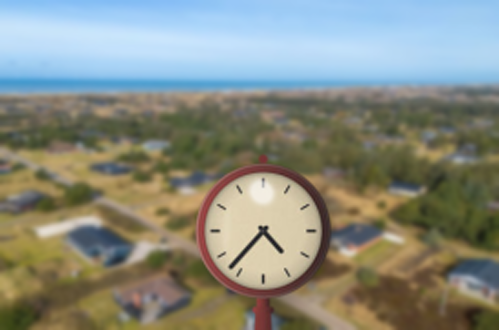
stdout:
{"hour": 4, "minute": 37}
